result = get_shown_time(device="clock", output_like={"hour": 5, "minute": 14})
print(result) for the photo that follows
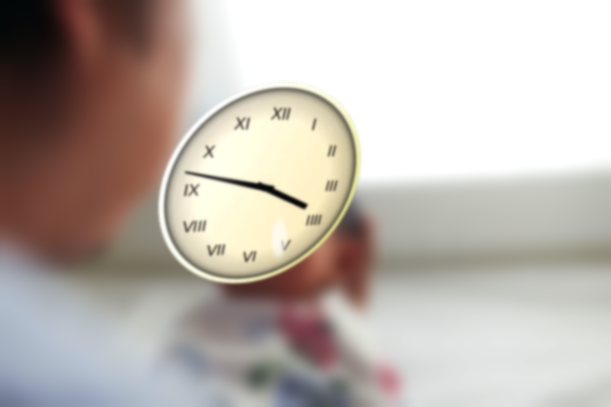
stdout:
{"hour": 3, "minute": 47}
